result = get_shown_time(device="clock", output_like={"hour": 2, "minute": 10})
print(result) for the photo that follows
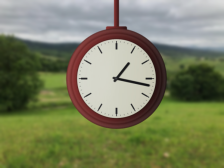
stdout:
{"hour": 1, "minute": 17}
